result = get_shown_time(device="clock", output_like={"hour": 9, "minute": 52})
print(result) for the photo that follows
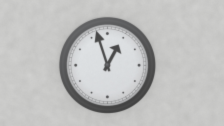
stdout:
{"hour": 12, "minute": 57}
